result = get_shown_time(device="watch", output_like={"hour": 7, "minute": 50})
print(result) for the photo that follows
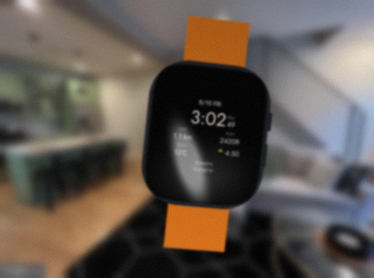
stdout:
{"hour": 3, "minute": 2}
